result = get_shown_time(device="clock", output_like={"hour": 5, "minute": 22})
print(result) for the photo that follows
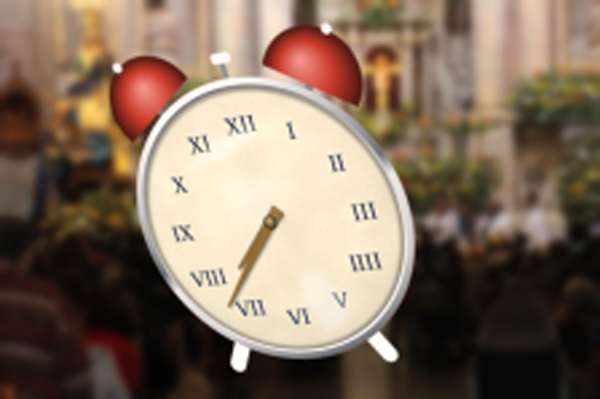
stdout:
{"hour": 7, "minute": 37}
